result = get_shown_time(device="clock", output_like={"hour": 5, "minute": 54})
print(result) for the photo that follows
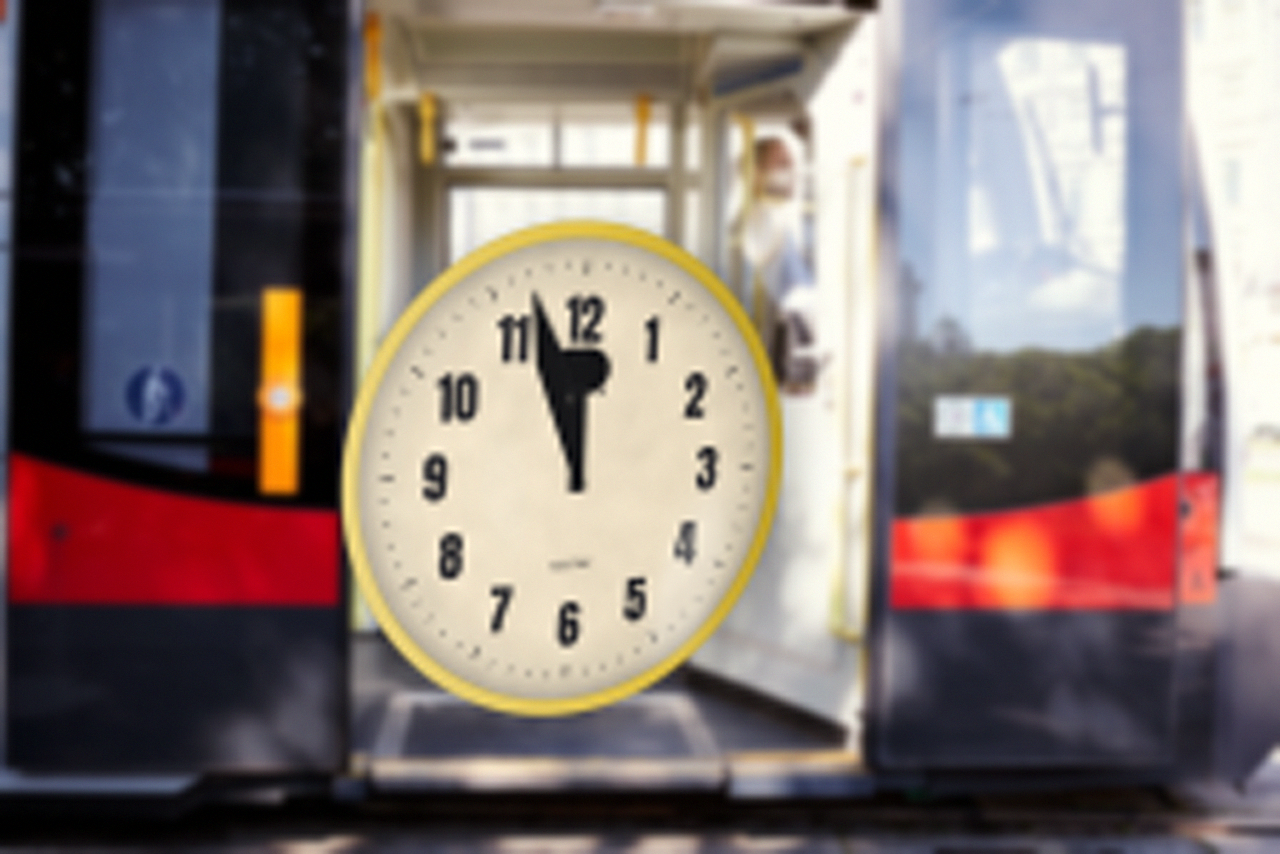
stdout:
{"hour": 11, "minute": 57}
